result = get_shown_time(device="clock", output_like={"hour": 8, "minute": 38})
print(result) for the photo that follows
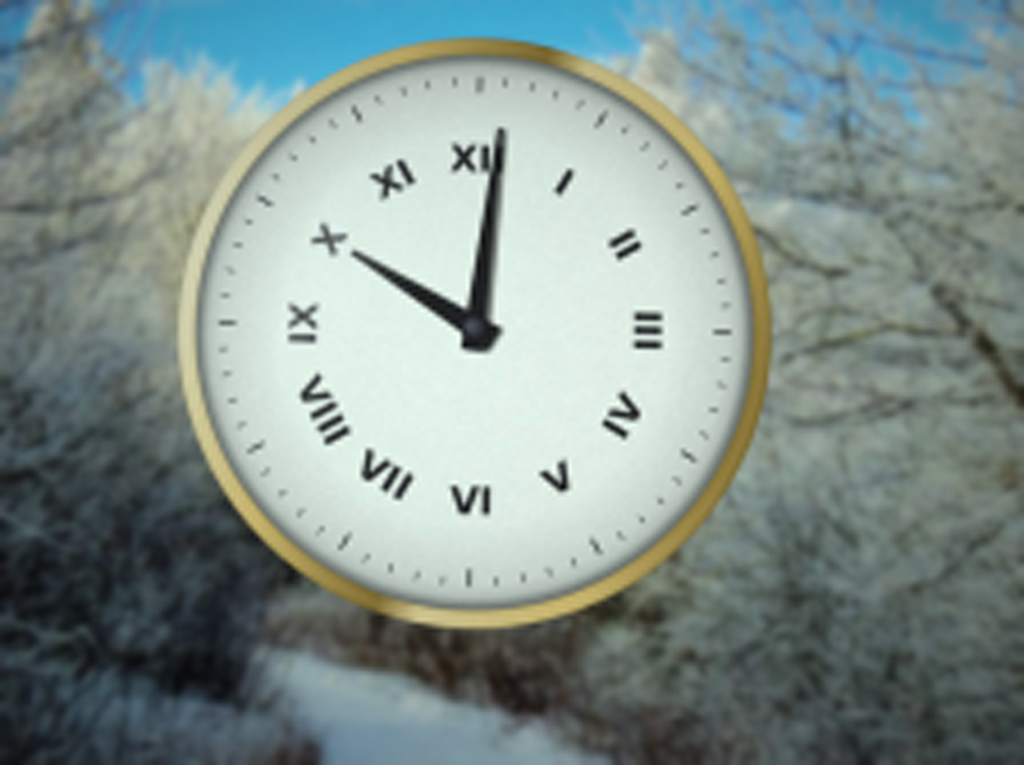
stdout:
{"hour": 10, "minute": 1}
